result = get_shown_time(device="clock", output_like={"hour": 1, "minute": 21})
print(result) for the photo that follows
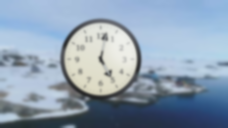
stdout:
{"hour": 5, "minute": 2}
